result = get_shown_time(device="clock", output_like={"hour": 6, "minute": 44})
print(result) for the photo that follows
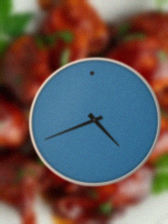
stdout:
{"hour": 4, "minute": 42}
